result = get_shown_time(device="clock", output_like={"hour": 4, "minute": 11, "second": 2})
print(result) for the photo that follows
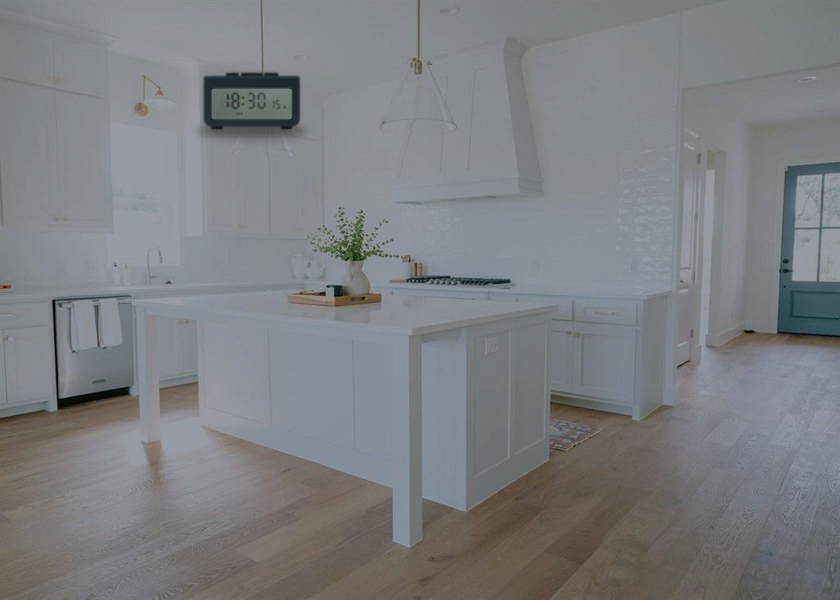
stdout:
{"hour": 18, "minute": 30, "second": 15}
